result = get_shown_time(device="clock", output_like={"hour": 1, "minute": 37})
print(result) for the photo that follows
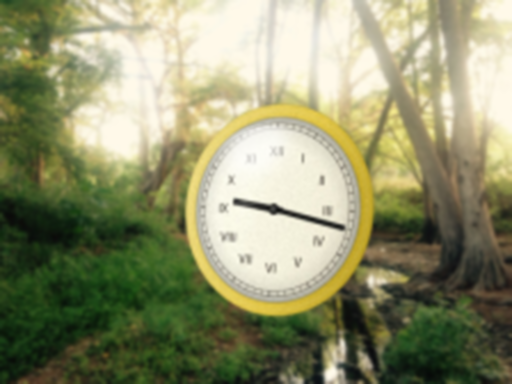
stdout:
{"hour": 9, "minute": 17}
